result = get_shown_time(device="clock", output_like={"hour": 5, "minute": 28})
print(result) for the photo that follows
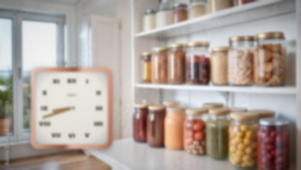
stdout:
{"hour": 8, "minute": 42}
